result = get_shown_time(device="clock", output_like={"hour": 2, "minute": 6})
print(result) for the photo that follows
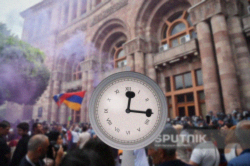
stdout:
{"hour": 12, "minute": 16}
